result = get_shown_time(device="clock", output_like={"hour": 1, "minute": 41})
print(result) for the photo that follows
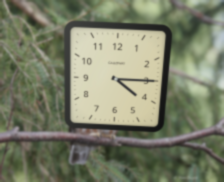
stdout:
{"hour": 4, "minute": 15}
